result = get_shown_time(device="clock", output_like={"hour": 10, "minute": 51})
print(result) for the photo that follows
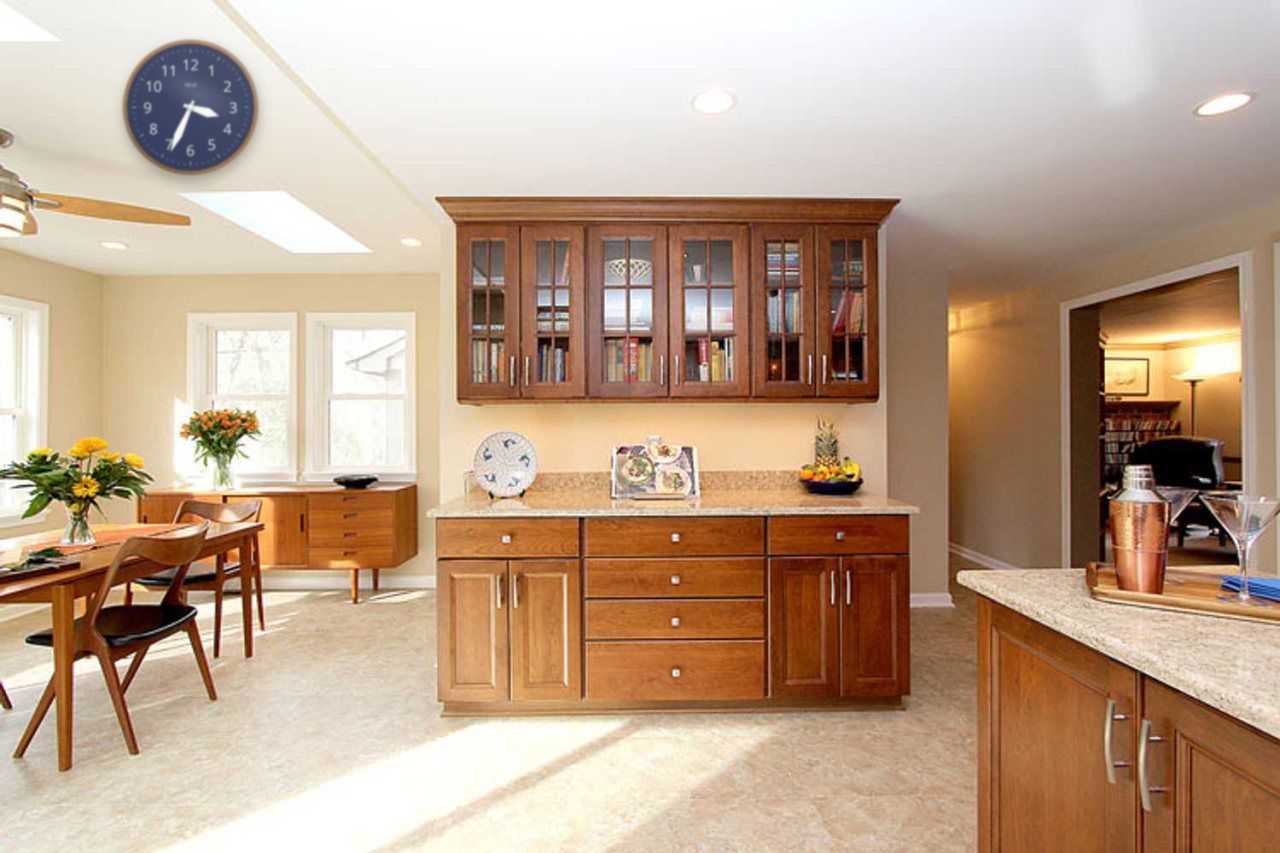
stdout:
{"hour": 3, "minute": 34}
